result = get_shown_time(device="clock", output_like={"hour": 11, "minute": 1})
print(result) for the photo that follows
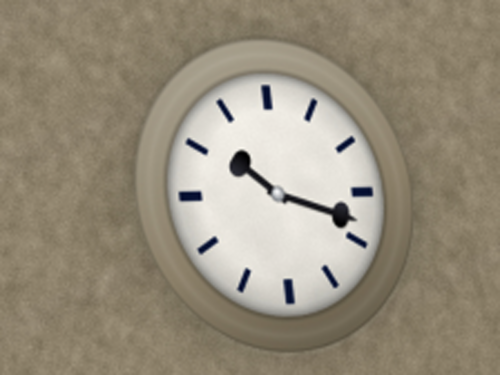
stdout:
{"hour": 10, "minute": 18}
